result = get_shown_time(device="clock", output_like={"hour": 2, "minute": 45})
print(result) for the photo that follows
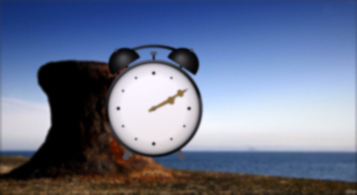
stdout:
{"hour": 2, "minute": 10}
